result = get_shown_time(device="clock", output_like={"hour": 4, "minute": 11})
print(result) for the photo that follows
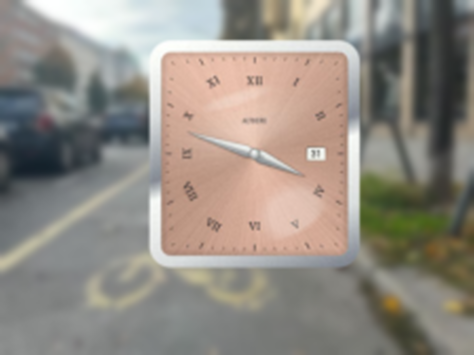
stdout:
{"hour": 3, "minute": 48}
